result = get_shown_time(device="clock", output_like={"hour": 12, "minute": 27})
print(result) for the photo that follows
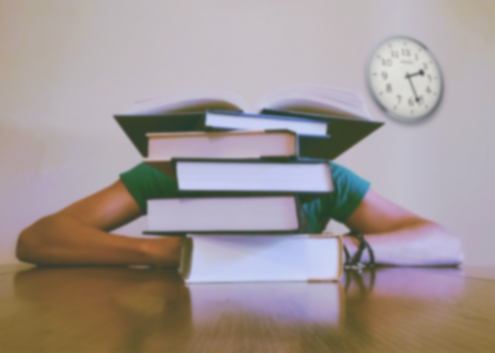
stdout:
{"hour": 2, "minute": 27}
